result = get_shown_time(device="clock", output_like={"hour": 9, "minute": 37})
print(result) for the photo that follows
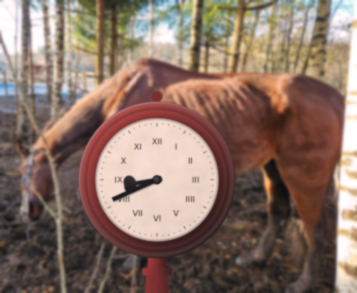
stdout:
{"hour": 8, "minute": 41}
